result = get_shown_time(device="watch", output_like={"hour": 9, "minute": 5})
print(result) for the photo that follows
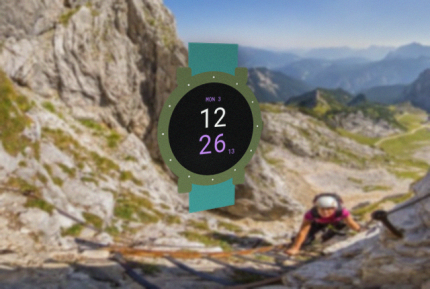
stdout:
{"hour": 12, "minute": 26}
